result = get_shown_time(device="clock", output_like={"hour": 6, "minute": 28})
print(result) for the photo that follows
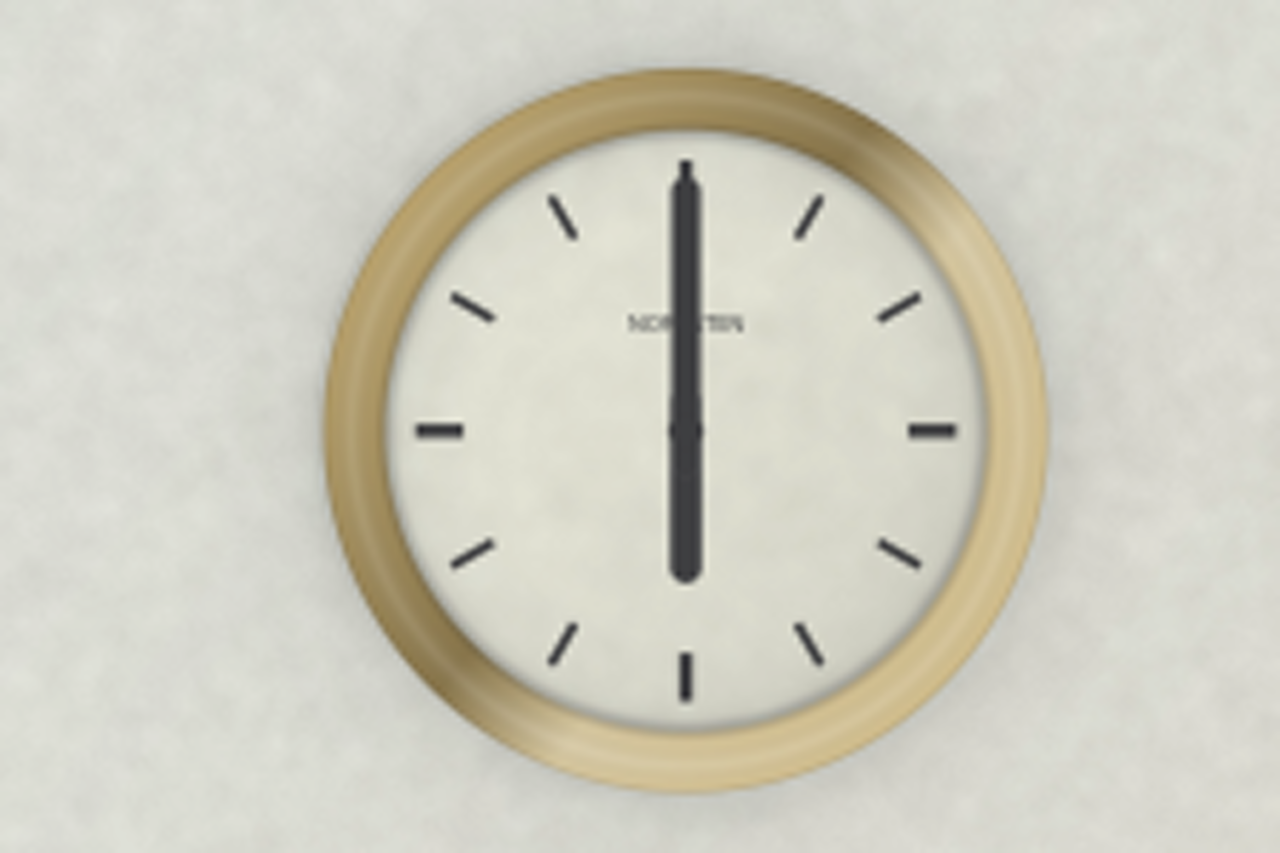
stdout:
{"hour": 6, "minute": 0}
